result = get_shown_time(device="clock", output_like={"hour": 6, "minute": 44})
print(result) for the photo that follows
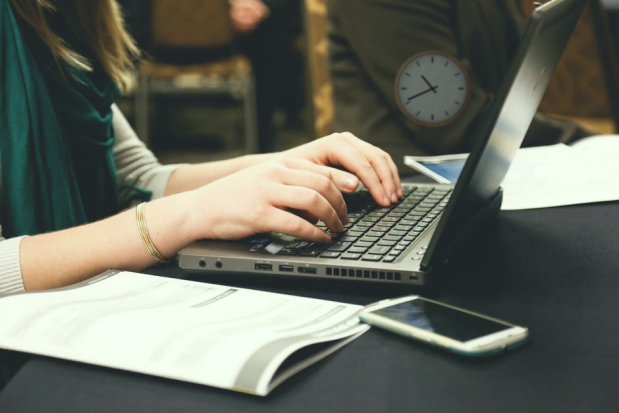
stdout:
{"hour": 10, "minute": 41}
